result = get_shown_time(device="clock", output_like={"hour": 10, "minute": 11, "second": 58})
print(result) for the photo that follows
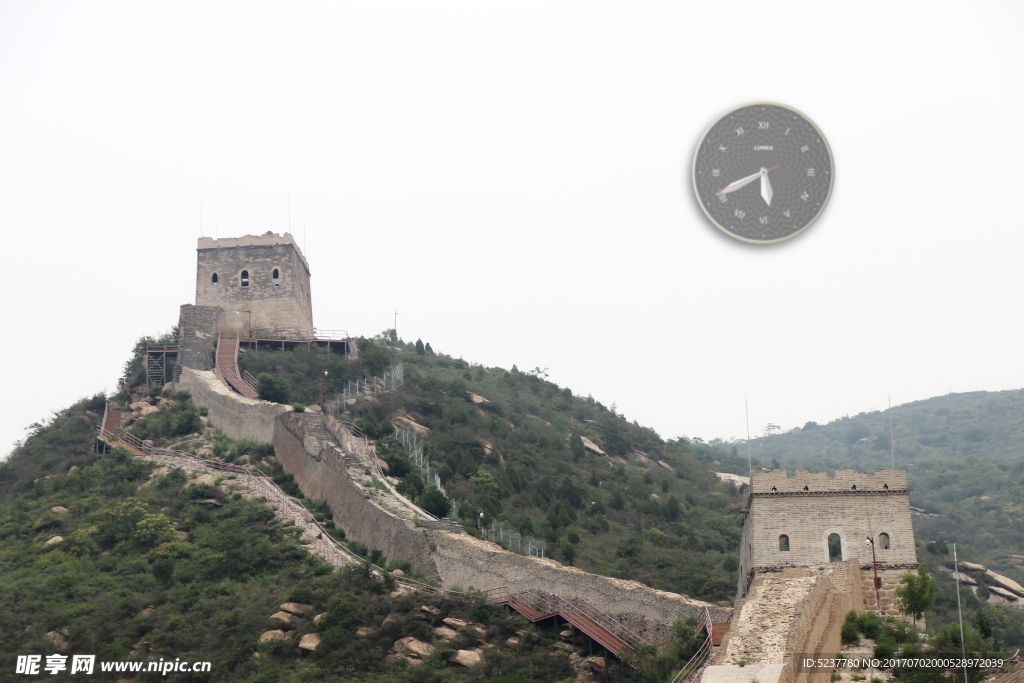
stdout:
{"hour": 5, "minute": 40, "second": 41}
